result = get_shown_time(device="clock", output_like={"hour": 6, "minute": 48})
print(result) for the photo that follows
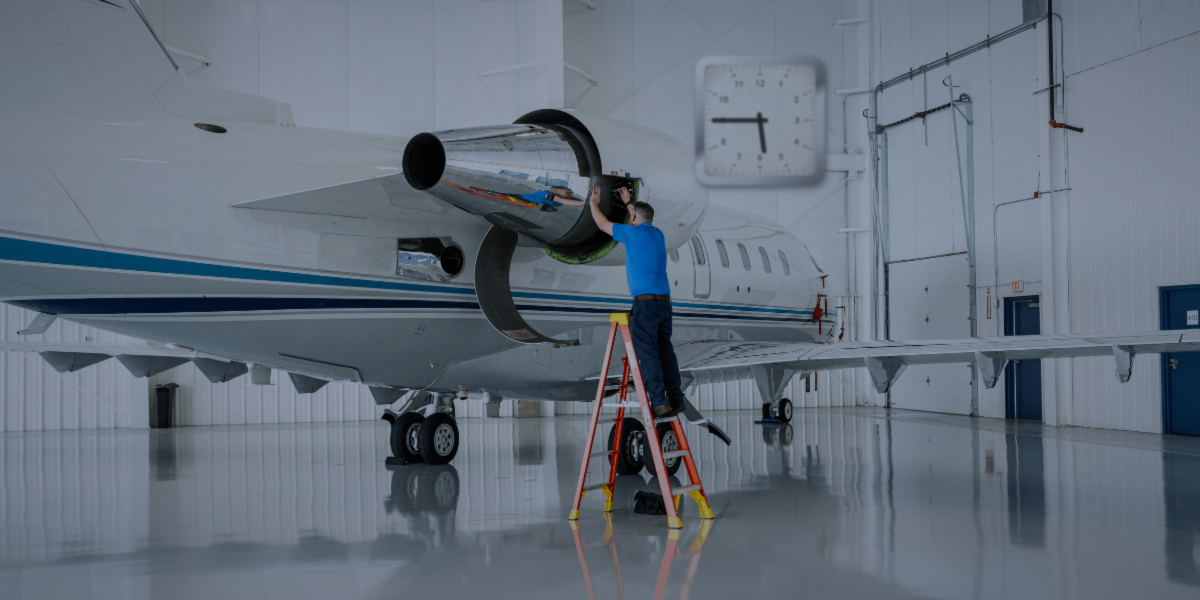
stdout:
{"hour": 5, "minute": 45}
